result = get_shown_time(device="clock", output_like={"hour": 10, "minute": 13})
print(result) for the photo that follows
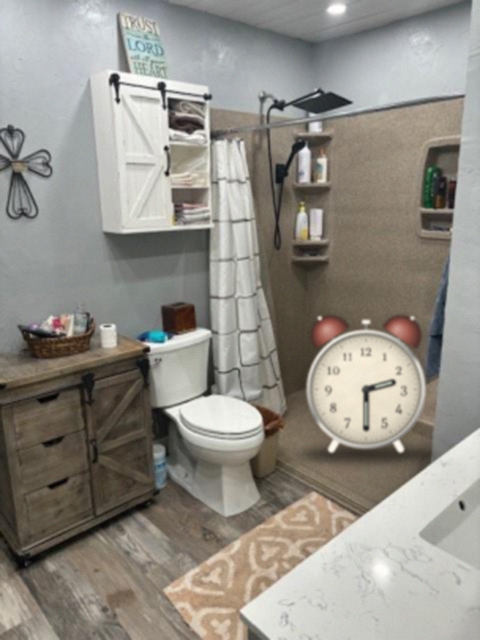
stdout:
{"hour": 2, "minute": 30}
